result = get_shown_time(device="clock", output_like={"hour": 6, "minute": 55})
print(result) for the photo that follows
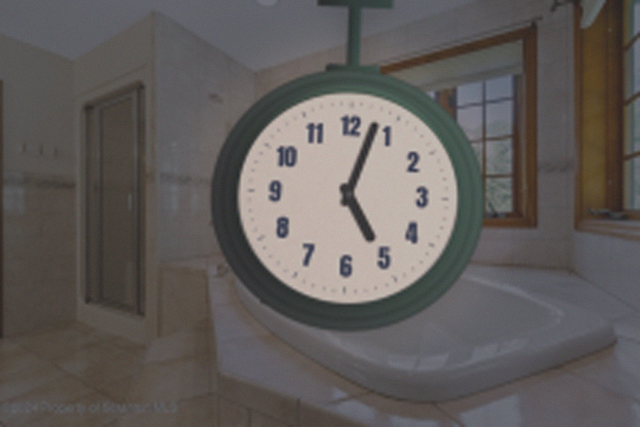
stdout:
{"hour": 5, "minute": 3}
